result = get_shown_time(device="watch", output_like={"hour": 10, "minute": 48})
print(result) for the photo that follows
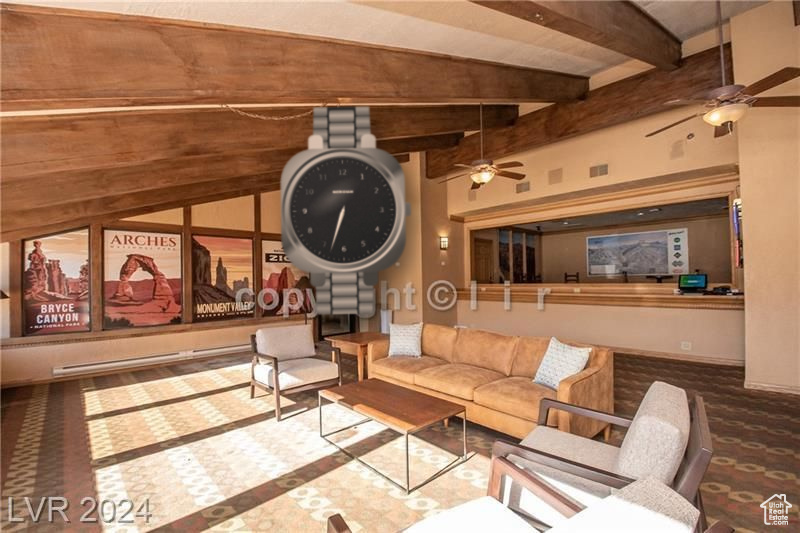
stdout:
{"hour": 6, "minute": 33}
